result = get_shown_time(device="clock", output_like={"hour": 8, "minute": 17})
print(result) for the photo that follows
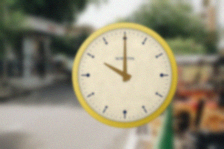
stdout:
{"hour": 10, "minute": 0}
